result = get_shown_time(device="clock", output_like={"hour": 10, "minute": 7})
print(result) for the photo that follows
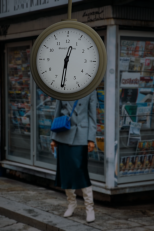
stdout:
{"hour": 12, "minute": 31}
